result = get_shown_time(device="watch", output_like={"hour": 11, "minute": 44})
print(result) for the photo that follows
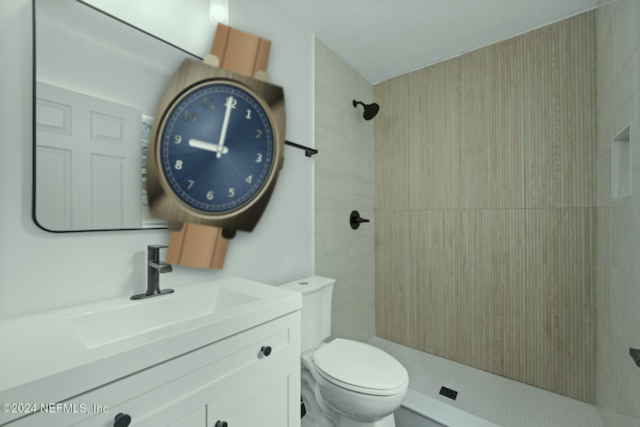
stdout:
{"hour": 9, "minute": 0}
